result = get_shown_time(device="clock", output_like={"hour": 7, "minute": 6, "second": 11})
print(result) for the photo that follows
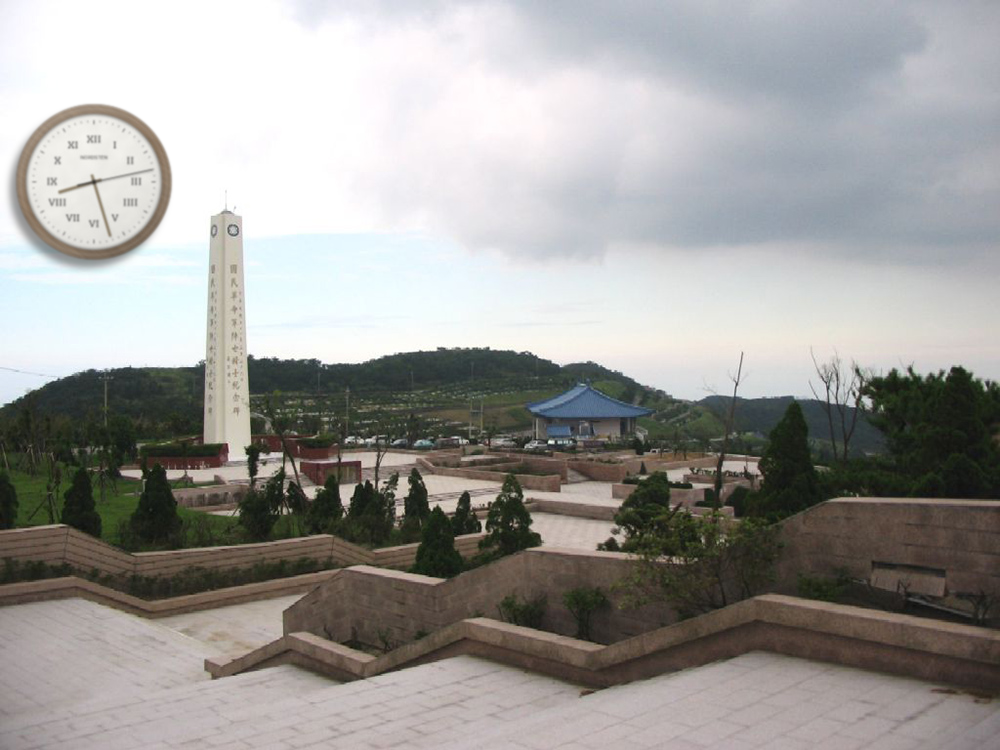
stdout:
{"hour": 8, "minute": 27, "second": 13}
